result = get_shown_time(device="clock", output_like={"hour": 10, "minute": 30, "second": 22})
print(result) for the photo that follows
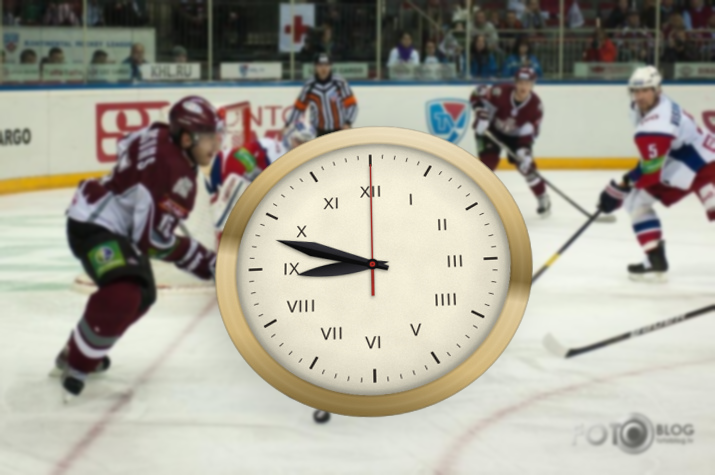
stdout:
{"hour": 8, "minute": 48, "second": 0}
